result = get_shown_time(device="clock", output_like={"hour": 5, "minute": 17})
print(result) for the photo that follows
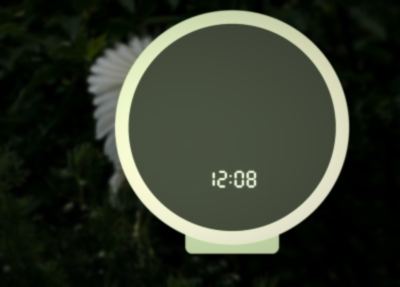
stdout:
{"hour": 12, "minute": 8}
